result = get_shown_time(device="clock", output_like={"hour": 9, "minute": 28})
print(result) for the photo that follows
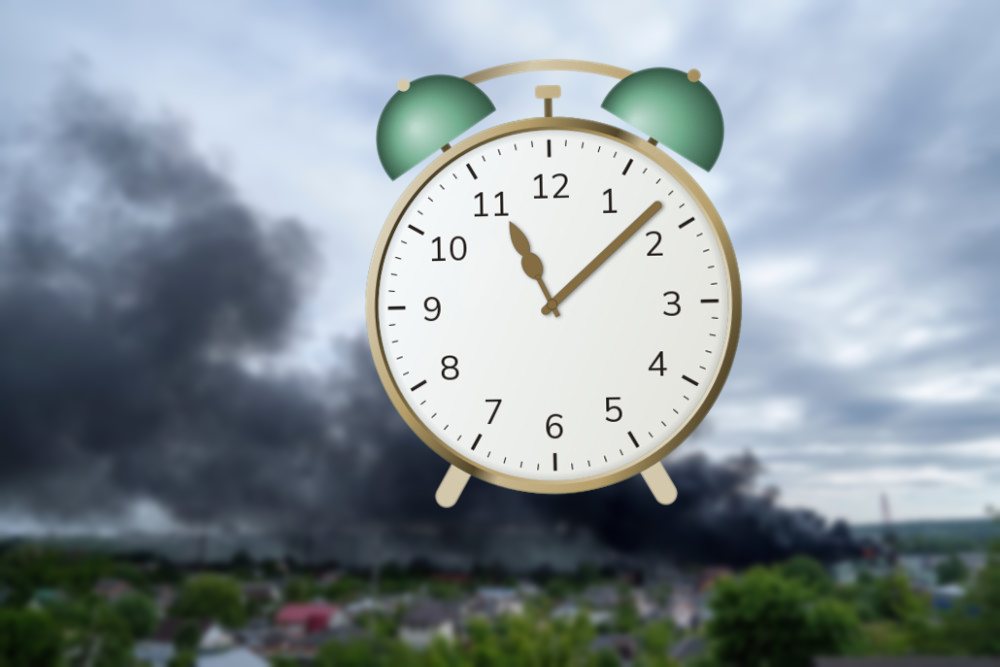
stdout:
{"hour": 11, "minute": 8}
